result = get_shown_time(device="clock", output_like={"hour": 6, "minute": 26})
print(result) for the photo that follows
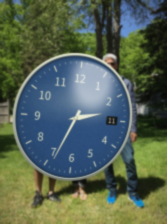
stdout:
{"hour": 2, "minute": 34}
